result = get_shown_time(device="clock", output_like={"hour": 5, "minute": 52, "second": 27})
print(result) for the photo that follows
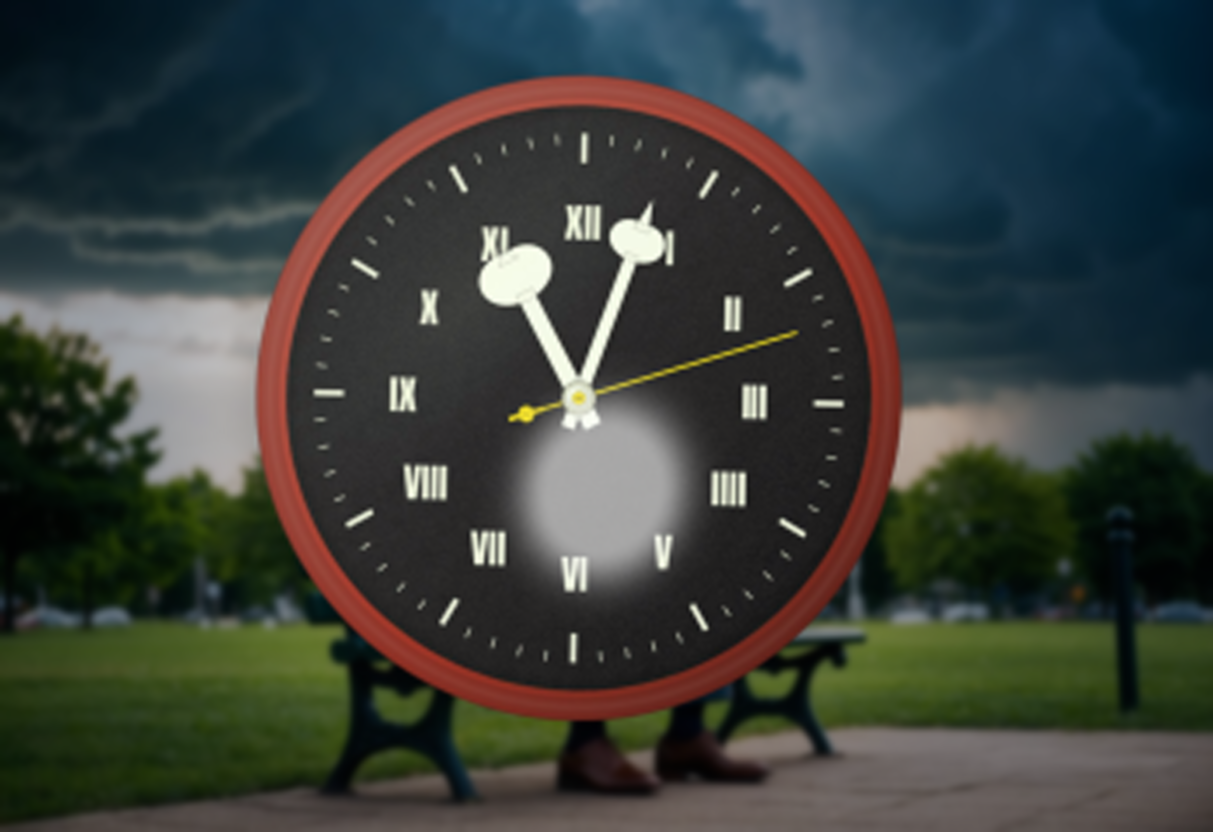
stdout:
{"hour": 11, "minute": 3, "second": 12}
